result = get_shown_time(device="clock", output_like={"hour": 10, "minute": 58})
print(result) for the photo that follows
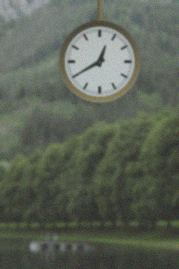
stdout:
{"hour": 12, "minute": 40}
